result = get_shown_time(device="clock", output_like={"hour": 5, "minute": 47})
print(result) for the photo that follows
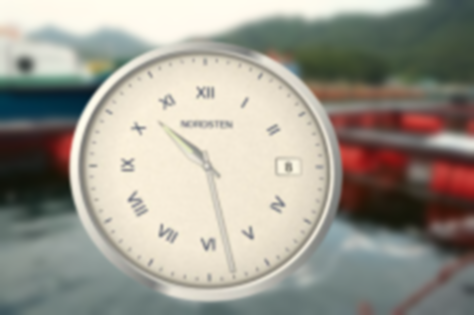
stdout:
{"hour": 10, "minute": 28}
